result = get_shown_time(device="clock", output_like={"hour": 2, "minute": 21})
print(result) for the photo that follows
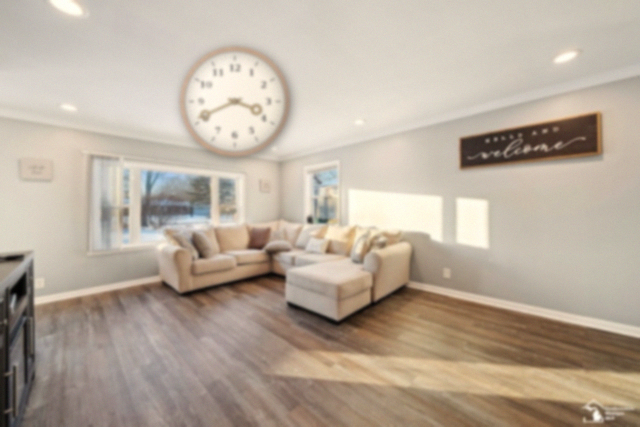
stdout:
{"hour": 3, "minute": 41}
